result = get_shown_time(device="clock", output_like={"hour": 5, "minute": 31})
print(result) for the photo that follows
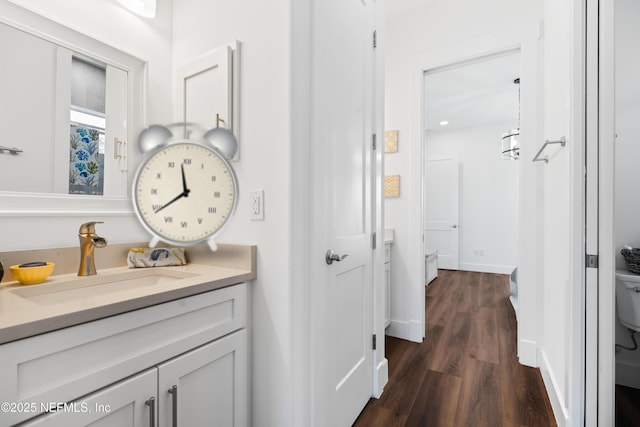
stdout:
{"hour": 11, "minute": 39}
